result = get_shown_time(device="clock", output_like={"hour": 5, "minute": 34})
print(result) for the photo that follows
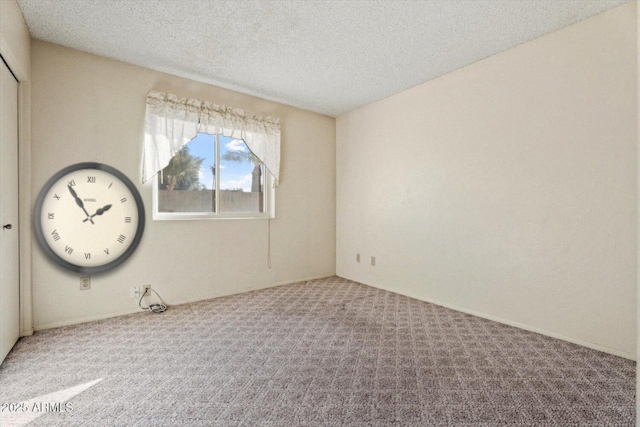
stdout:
{"hour": 1, "minute": 54}
